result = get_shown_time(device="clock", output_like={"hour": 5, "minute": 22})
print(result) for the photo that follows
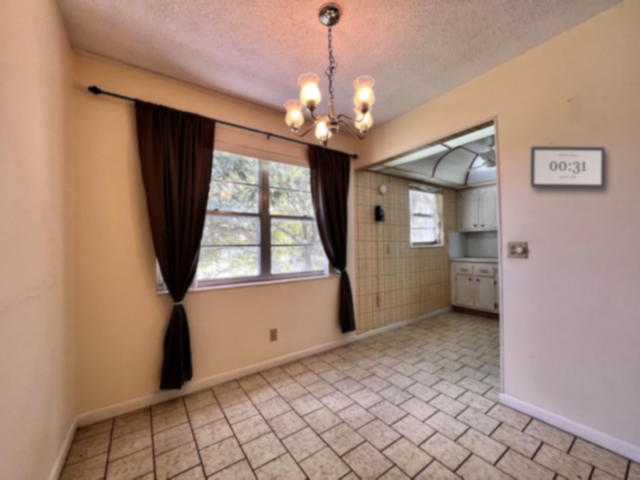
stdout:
{"hour": 0, "minute": 31}
